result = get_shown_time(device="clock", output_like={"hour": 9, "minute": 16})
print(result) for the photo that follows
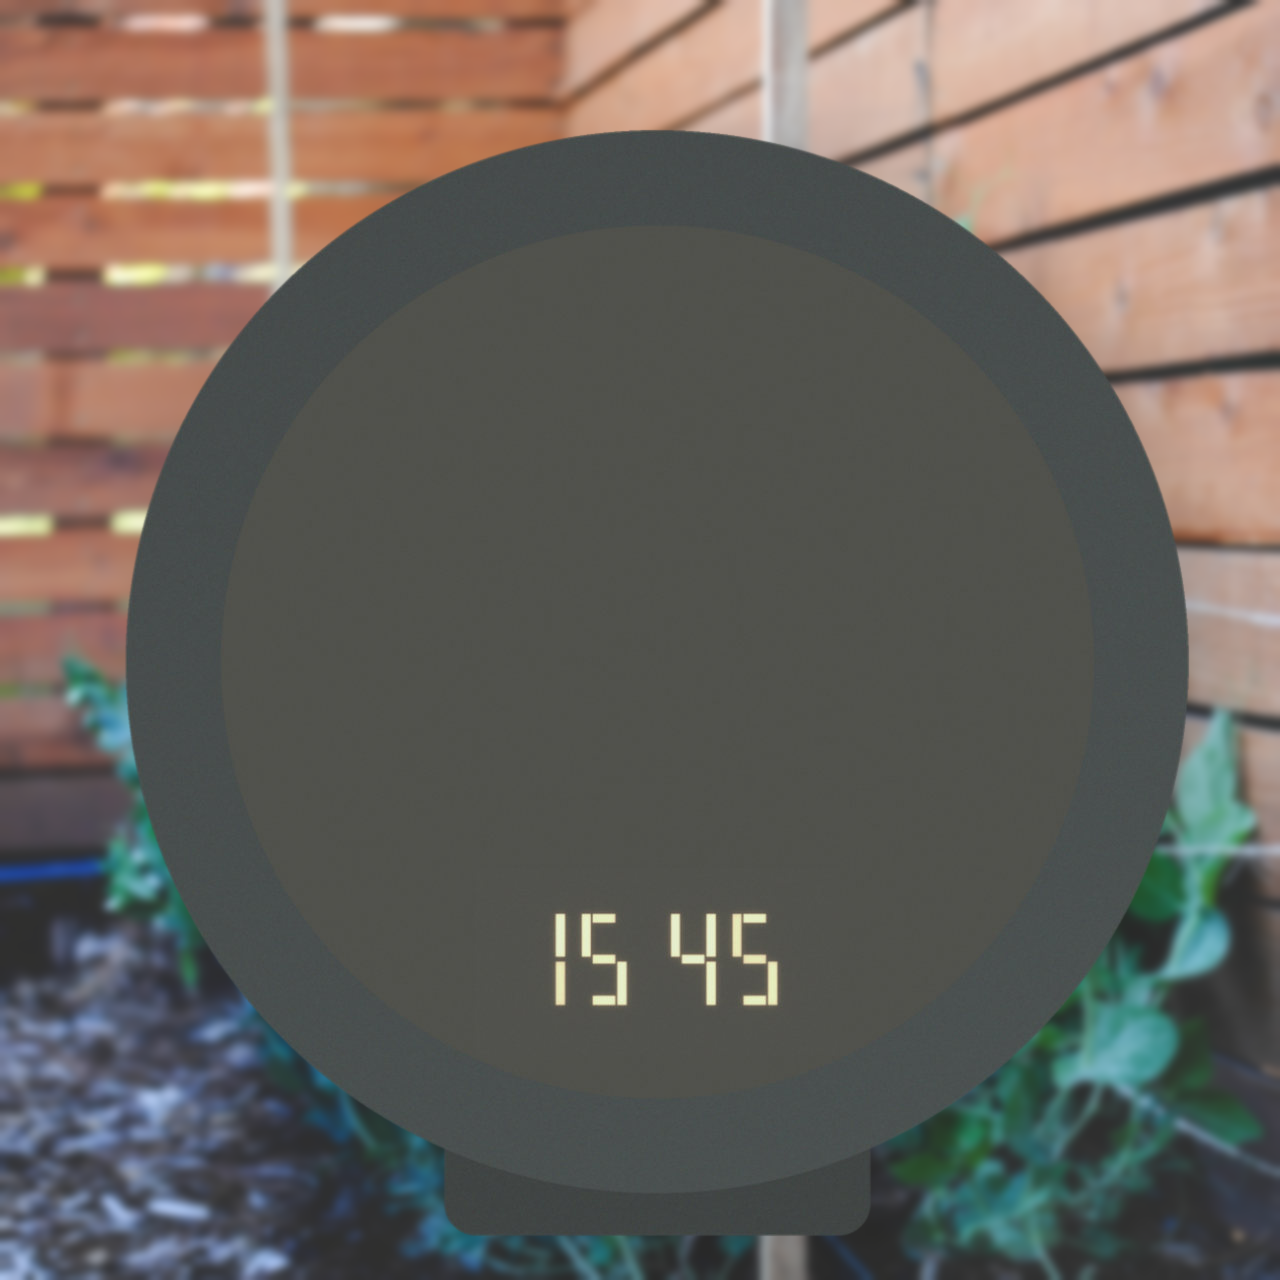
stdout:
{"hour": 15, "minute": 45}
